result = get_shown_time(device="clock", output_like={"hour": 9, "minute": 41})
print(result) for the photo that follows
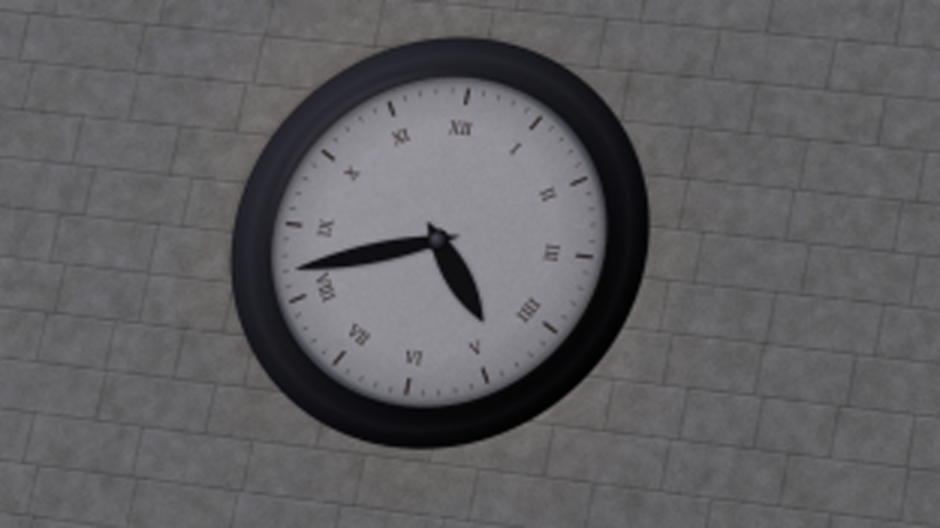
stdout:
{"hour": 4, "minute": 42}
